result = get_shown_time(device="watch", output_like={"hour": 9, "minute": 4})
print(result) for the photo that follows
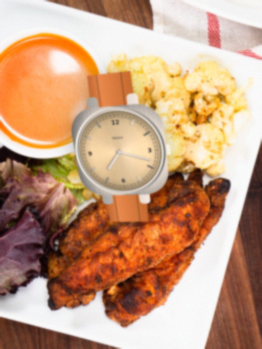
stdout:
{"hour": 7, "minute": 18}
